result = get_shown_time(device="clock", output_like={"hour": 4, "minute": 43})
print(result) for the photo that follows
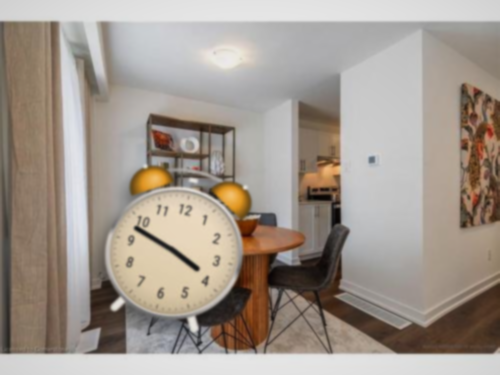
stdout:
{"hour": 3, "minute": 48}
